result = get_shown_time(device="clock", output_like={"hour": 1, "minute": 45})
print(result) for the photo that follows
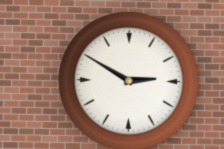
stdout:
{"hour": 2, "minute": 50}
